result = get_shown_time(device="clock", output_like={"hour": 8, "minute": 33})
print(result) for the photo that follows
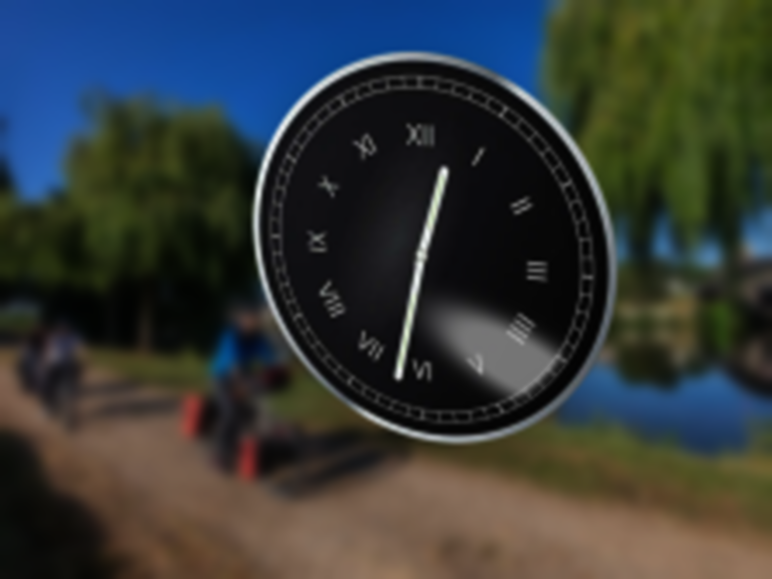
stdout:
{"hour": 12, "minute": 32}
